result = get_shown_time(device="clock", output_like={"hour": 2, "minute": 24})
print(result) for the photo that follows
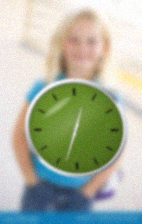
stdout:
{"hour": 12, "minute": 33}
